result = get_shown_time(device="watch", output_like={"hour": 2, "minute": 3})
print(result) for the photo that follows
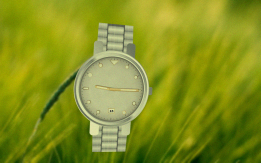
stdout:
{"hour": 9, "minute": 15}
